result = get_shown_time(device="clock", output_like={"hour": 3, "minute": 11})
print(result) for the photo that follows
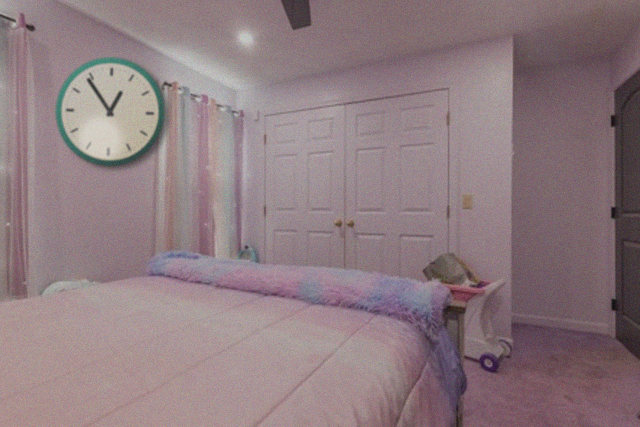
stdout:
{"hour": 12, "minute": 54}
